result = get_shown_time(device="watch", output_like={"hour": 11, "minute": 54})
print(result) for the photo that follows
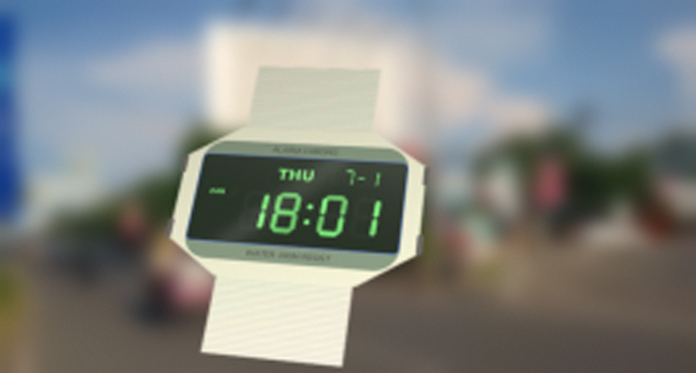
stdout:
{"hour": 18, "minute": 1}
